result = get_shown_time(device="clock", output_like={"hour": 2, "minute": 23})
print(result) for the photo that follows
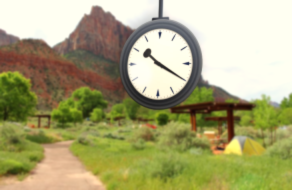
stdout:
{"hour": 10, "minute": 20}
